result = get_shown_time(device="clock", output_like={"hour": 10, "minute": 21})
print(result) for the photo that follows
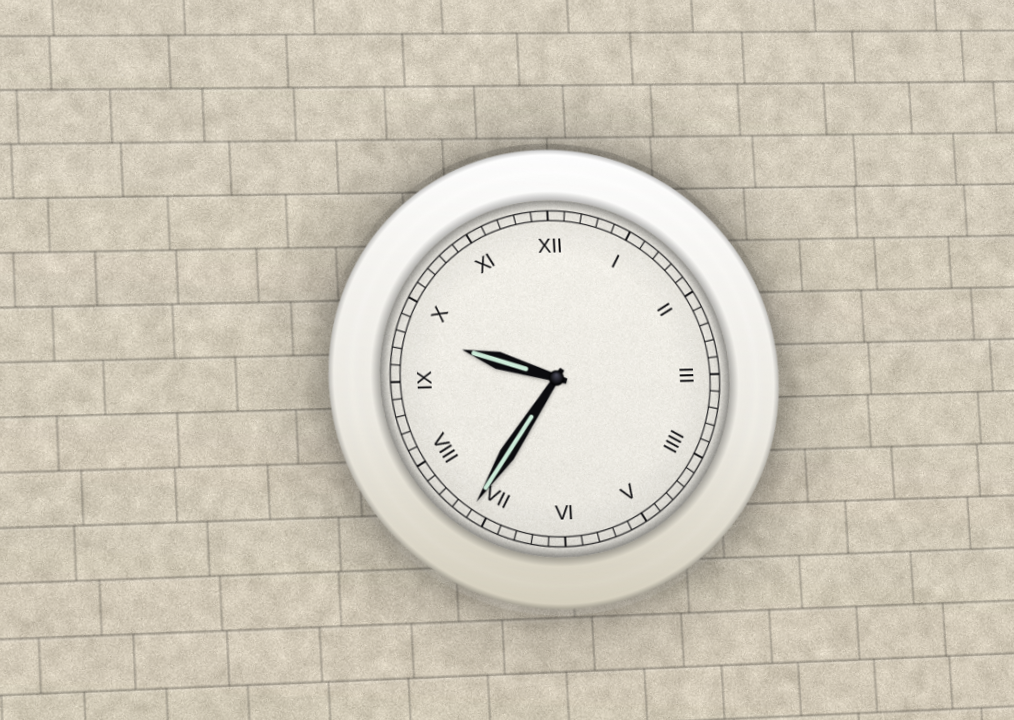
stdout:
{"hour": 9, "minute": 36}
